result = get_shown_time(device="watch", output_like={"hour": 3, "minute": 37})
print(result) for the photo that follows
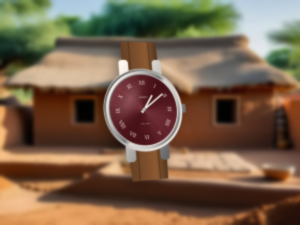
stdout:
{"hour": 1, "minute": 9}
